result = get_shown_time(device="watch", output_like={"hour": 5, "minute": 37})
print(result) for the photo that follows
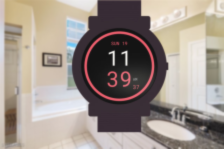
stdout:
{"hour": 11, "minute": 39}
